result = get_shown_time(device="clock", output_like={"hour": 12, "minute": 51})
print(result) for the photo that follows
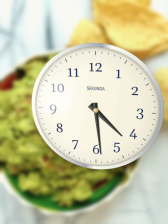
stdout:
{"hour": 4, "minute": 29}
